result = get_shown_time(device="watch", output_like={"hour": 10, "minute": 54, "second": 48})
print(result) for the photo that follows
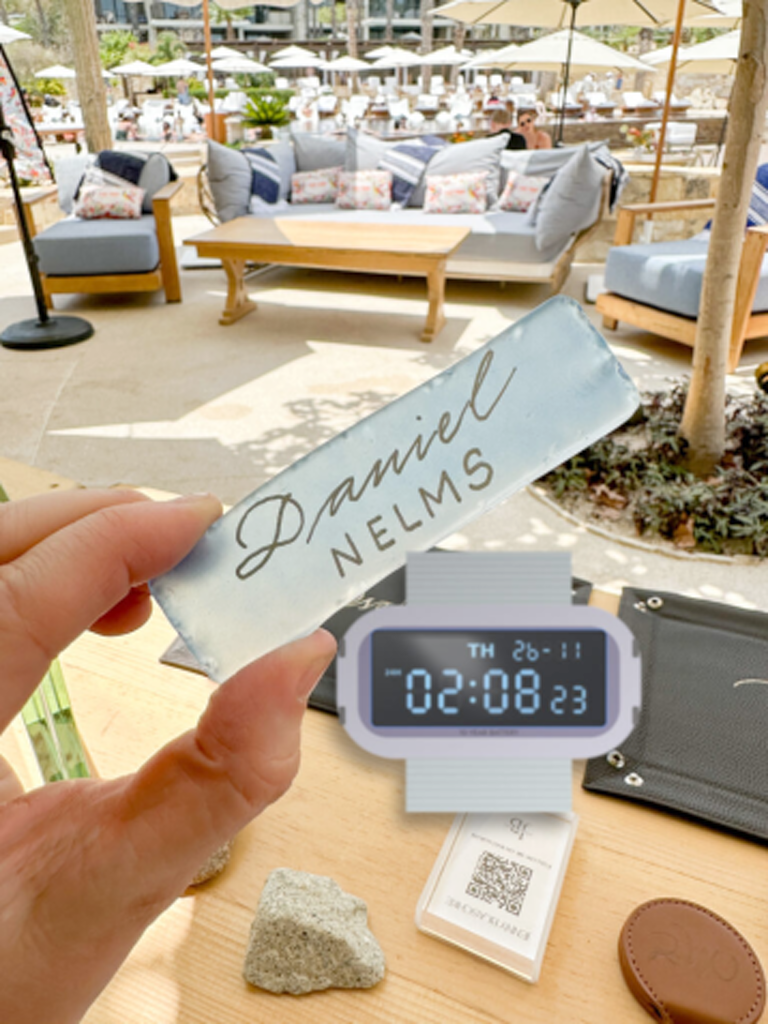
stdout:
{"hour": 2, "minute": 8, "second": 23}
